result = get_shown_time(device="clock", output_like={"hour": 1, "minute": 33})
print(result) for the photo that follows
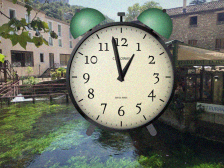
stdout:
{"hour": 12, "minute": 58}
